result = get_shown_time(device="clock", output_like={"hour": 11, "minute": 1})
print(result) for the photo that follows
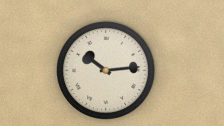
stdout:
{"hour": 10, "minute": 14}
